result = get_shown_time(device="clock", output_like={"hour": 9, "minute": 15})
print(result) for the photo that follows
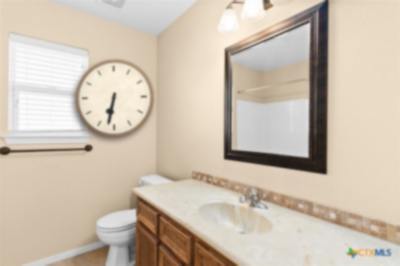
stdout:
{"hour": 6, "minute": 32}
